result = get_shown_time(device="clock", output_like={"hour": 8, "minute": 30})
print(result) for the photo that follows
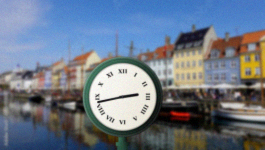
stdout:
{"hour": 2, "minute": 43}
